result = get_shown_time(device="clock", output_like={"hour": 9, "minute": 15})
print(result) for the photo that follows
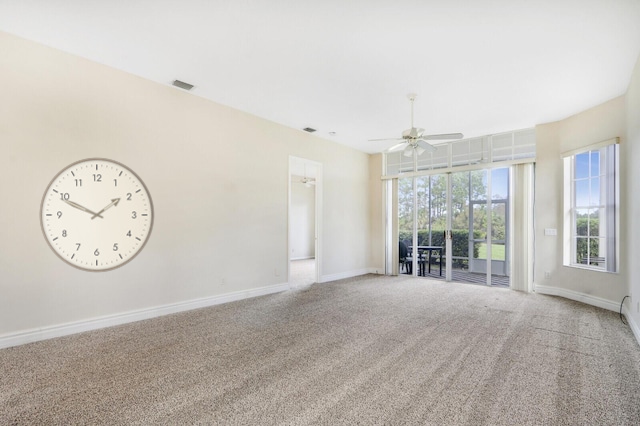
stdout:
{"hour": 1, "minute": 49}
